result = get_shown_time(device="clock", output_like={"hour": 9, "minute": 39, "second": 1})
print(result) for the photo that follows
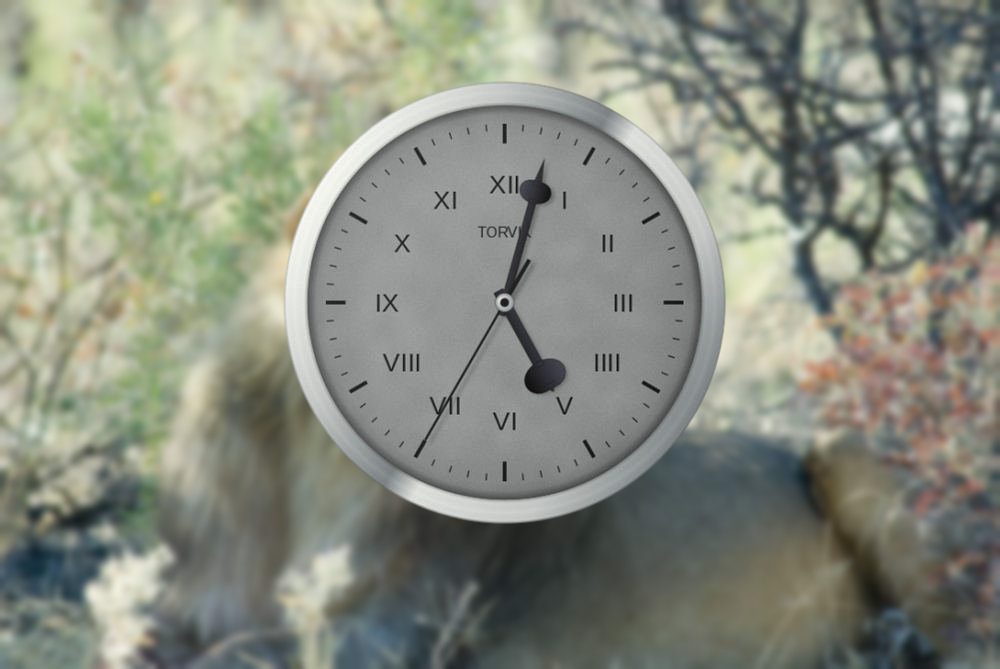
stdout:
{"hour": 5, "minute": 2, "second": 35}
